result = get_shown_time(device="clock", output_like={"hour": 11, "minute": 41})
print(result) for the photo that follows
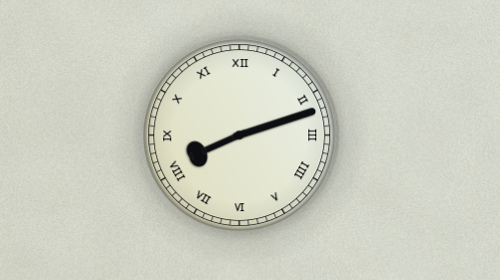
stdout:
{"hour": 8, "minute": 12}
